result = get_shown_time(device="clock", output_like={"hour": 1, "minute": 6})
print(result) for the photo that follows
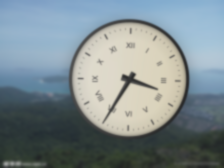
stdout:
{"hour": 3, "minute": 35}
